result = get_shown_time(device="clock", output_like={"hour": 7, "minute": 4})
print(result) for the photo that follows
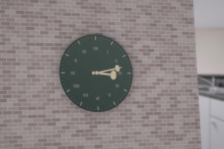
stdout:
{"hour": 3, "minute": 13}
